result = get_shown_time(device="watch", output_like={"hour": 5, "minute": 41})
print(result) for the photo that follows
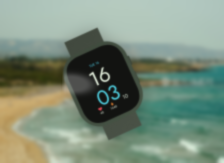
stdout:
{"hour": 16, "minute": 3}
